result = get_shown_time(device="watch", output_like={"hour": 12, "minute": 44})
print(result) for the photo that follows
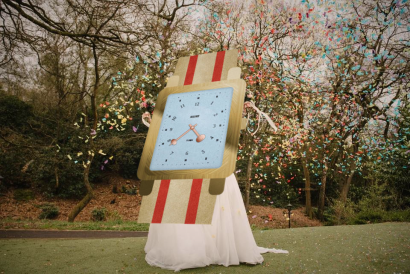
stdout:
{"hour": 4, "minute": 38}
